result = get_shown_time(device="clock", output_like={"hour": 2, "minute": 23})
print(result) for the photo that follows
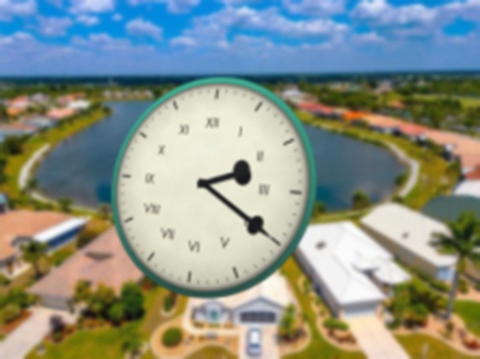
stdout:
{"hour": 2, "minute": 20}
